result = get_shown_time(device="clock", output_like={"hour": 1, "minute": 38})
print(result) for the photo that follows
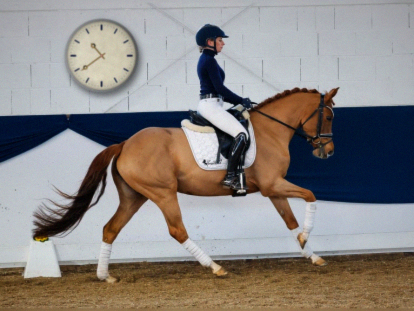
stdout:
{"hour": 10, "minute": 39}
